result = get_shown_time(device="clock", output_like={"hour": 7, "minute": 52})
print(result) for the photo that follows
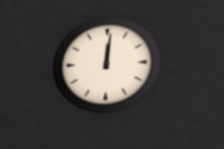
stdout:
{"hour": 12, "minute": 1}
